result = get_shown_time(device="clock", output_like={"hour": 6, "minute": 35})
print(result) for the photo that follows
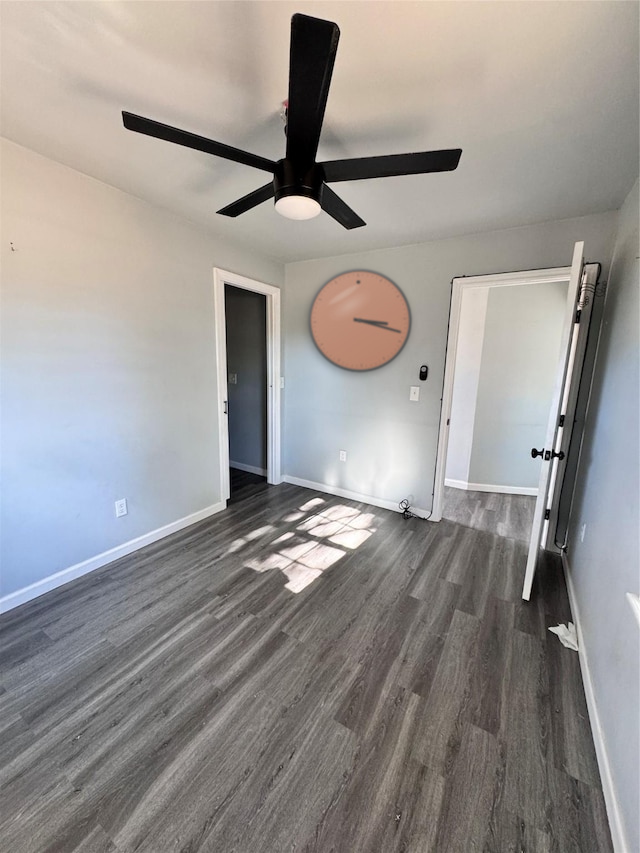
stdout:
{"hour": 3, "minute": 18}
